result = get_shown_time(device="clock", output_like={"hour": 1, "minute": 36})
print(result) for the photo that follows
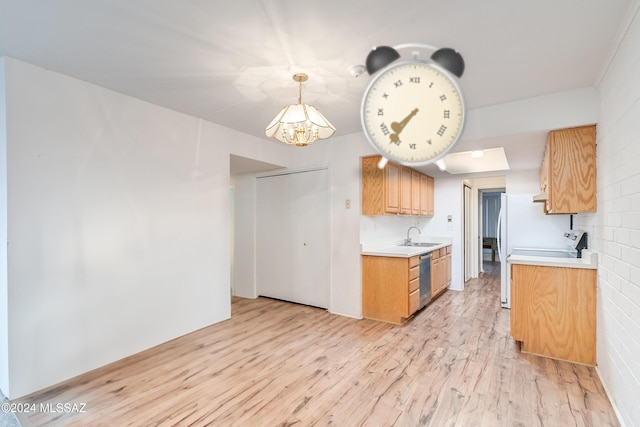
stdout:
{"hour": 7, "minute": 36}
